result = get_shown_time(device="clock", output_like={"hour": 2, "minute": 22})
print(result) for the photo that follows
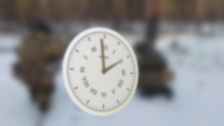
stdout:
{"hour": 1, "minute": 59}
